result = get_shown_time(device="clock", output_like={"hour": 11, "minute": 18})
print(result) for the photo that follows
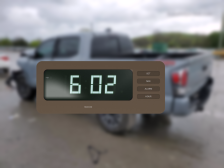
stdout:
{"hour": 6, "minute": 2}
